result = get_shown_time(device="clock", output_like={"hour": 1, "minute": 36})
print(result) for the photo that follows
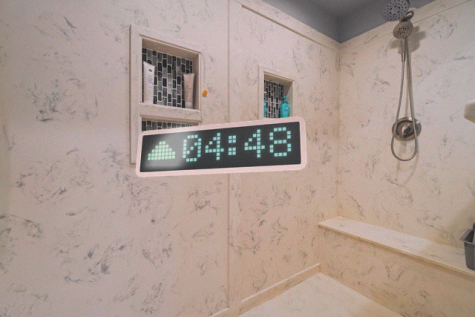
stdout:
{"hour": 4, "minute": 48}
